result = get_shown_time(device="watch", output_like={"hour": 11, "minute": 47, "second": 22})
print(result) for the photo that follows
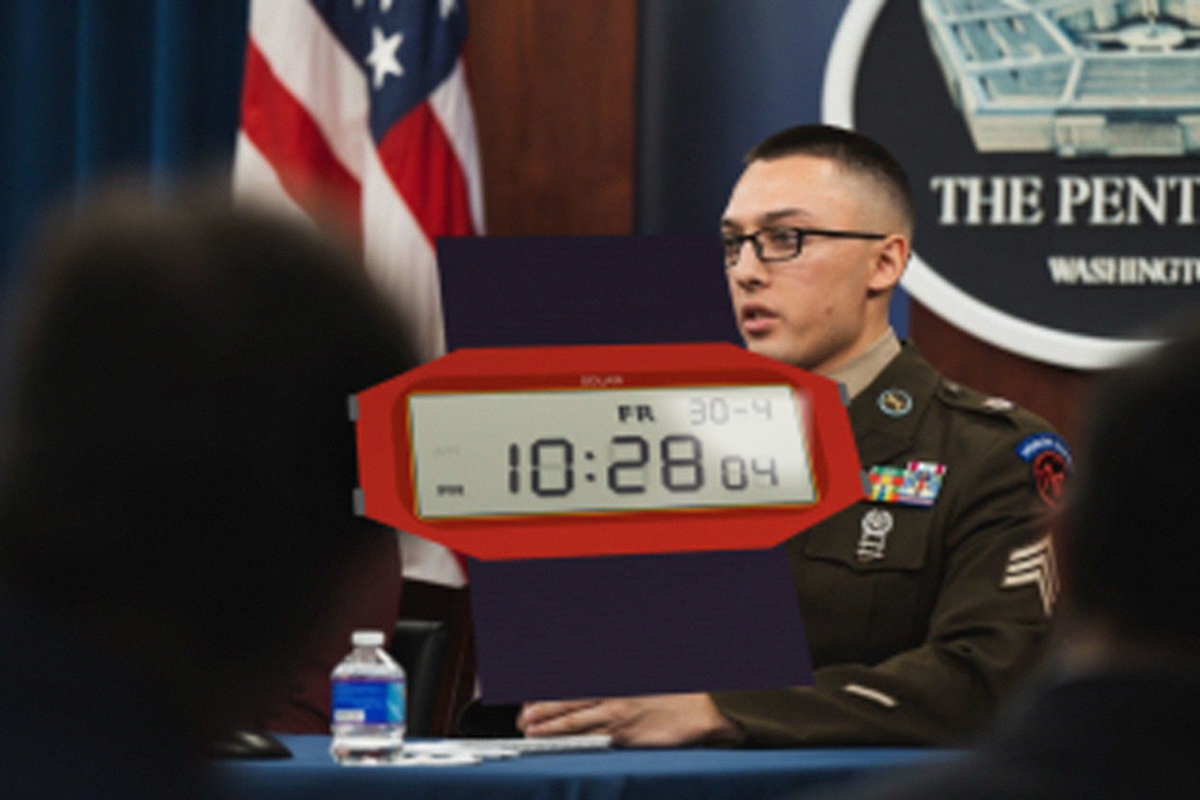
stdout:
{"hour": 10, "minute": 28, "second": 4}
